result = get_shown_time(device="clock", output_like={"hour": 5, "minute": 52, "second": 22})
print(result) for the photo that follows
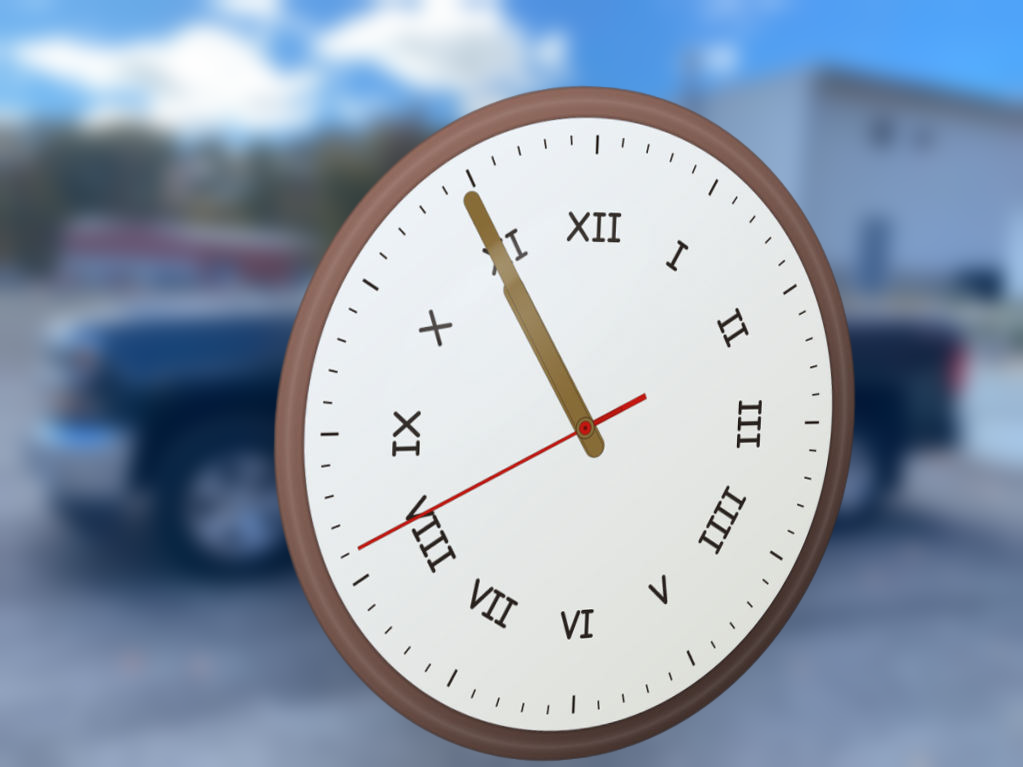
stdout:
{"hour": 10, "minute": 54, "second": 41}
